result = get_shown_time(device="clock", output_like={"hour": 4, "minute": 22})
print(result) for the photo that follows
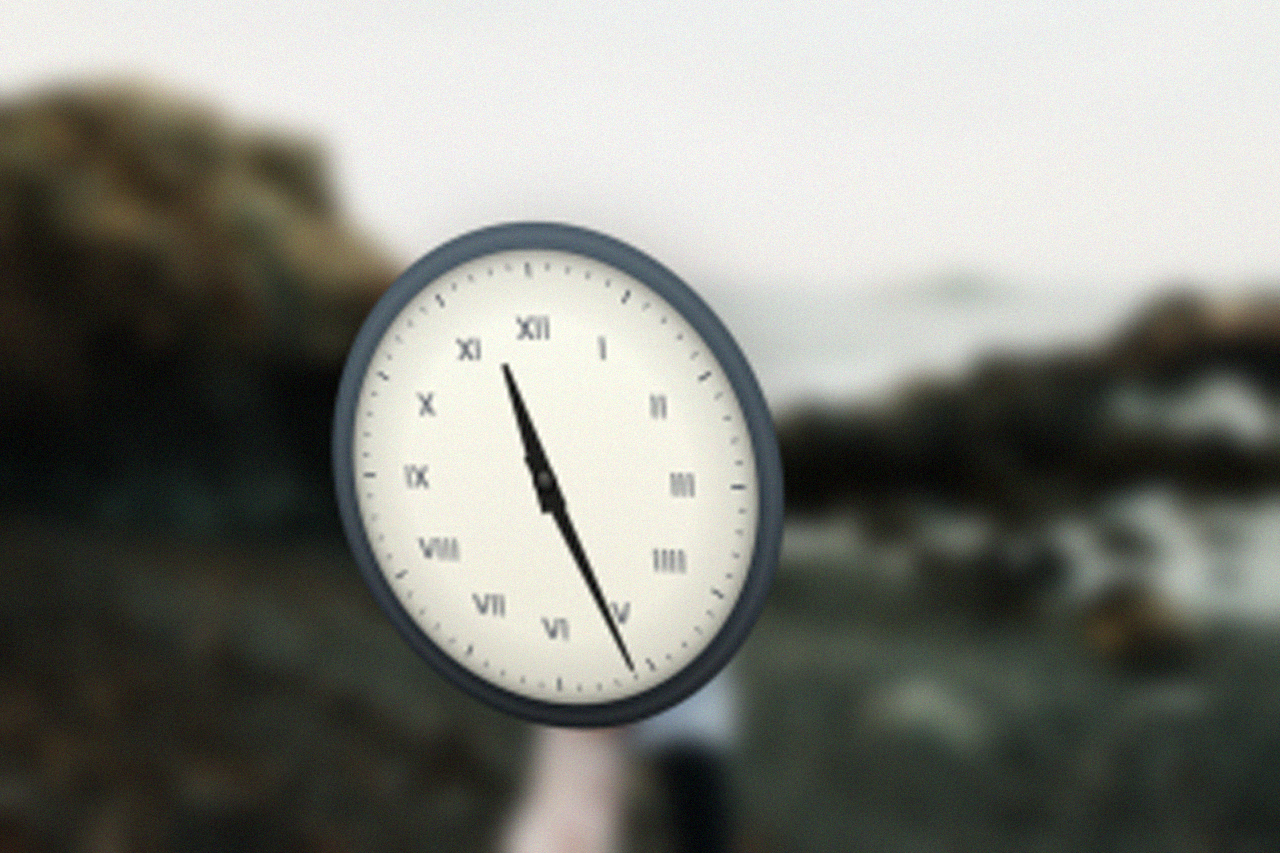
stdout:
{"hour": 11, "minute": 26}
